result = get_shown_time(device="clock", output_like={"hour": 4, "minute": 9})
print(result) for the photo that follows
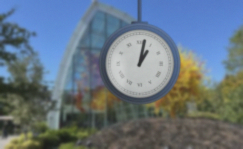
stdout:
{"hour": 1, "minute": 2}
